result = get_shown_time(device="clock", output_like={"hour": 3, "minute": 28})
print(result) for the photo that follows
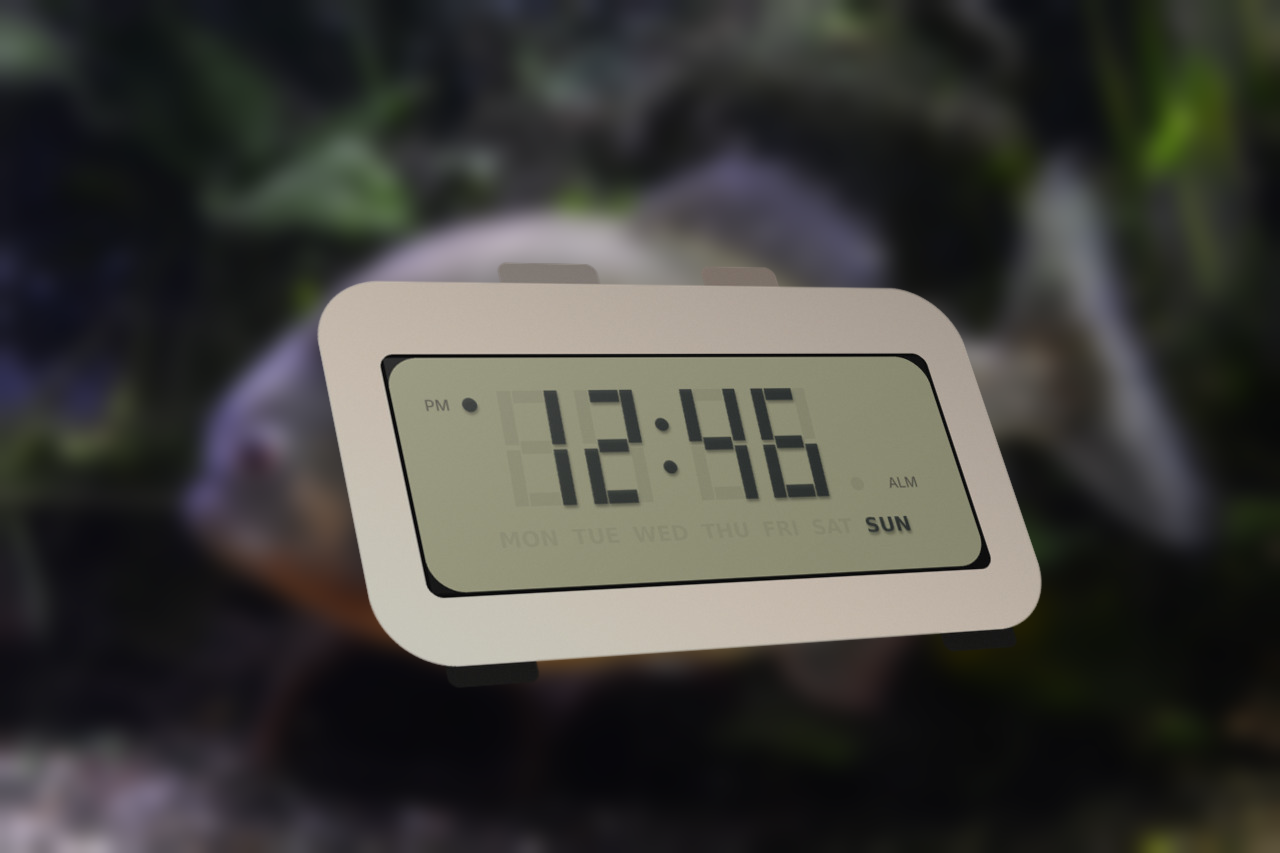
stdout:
{"hour": 12, "minute": 46}
